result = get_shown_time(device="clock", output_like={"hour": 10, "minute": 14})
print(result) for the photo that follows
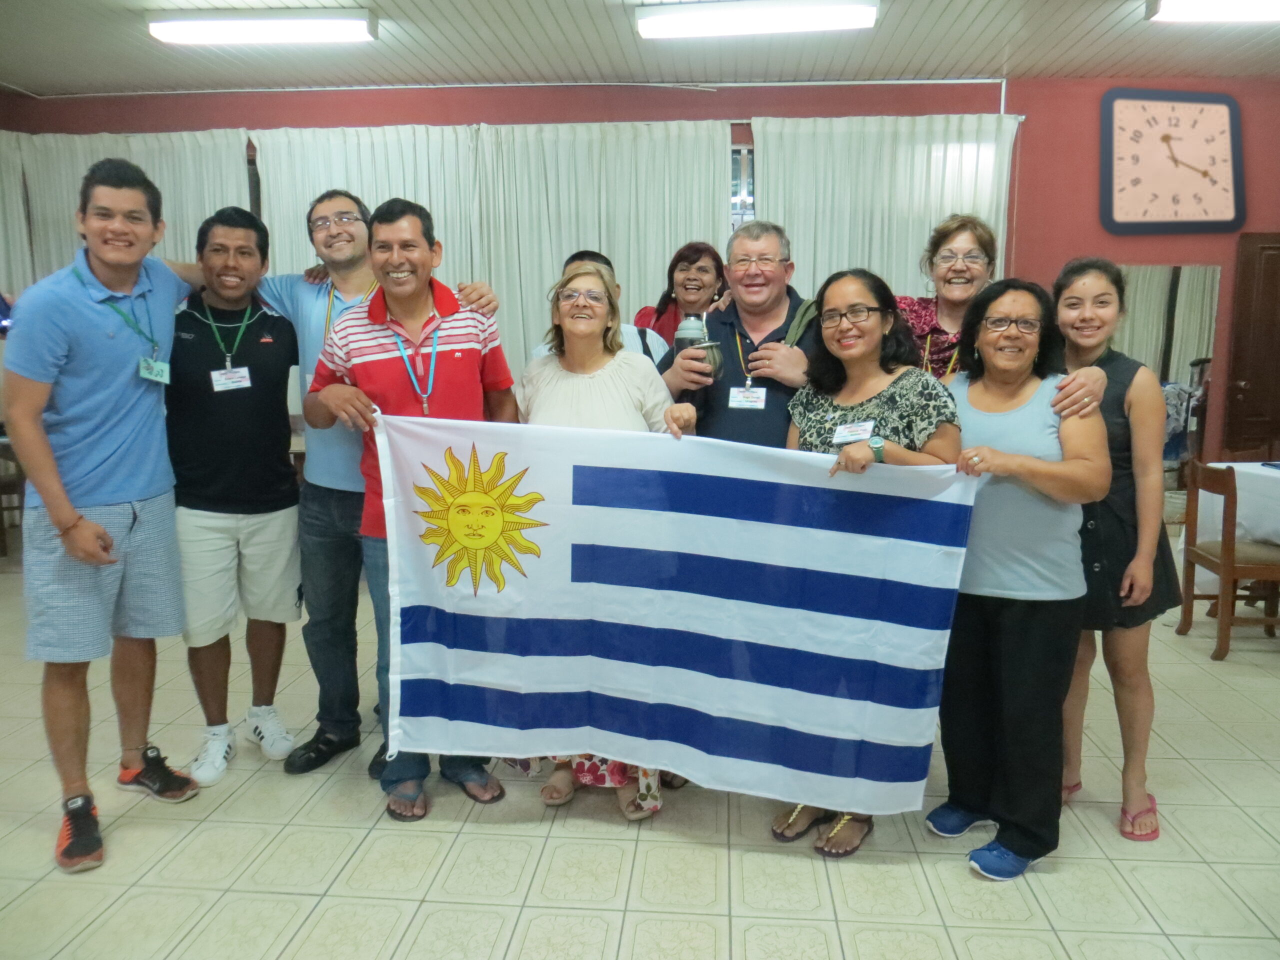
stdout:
{"hour": 11, "minute": 19}
